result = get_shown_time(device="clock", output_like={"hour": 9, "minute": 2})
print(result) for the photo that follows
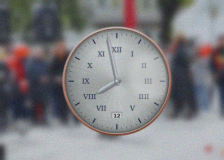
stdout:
{"hour": 7, "minute": 58}
